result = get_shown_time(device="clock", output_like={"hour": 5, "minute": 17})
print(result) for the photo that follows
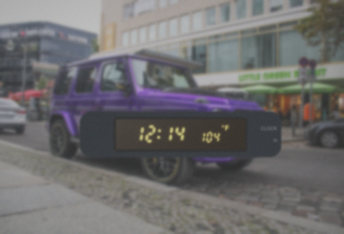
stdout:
{"hour": 12, "minute": 14}
